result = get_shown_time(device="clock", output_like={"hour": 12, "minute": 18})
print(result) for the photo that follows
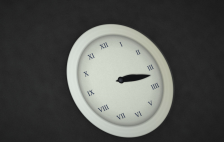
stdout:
{"hour": 3, "minute": 17}
